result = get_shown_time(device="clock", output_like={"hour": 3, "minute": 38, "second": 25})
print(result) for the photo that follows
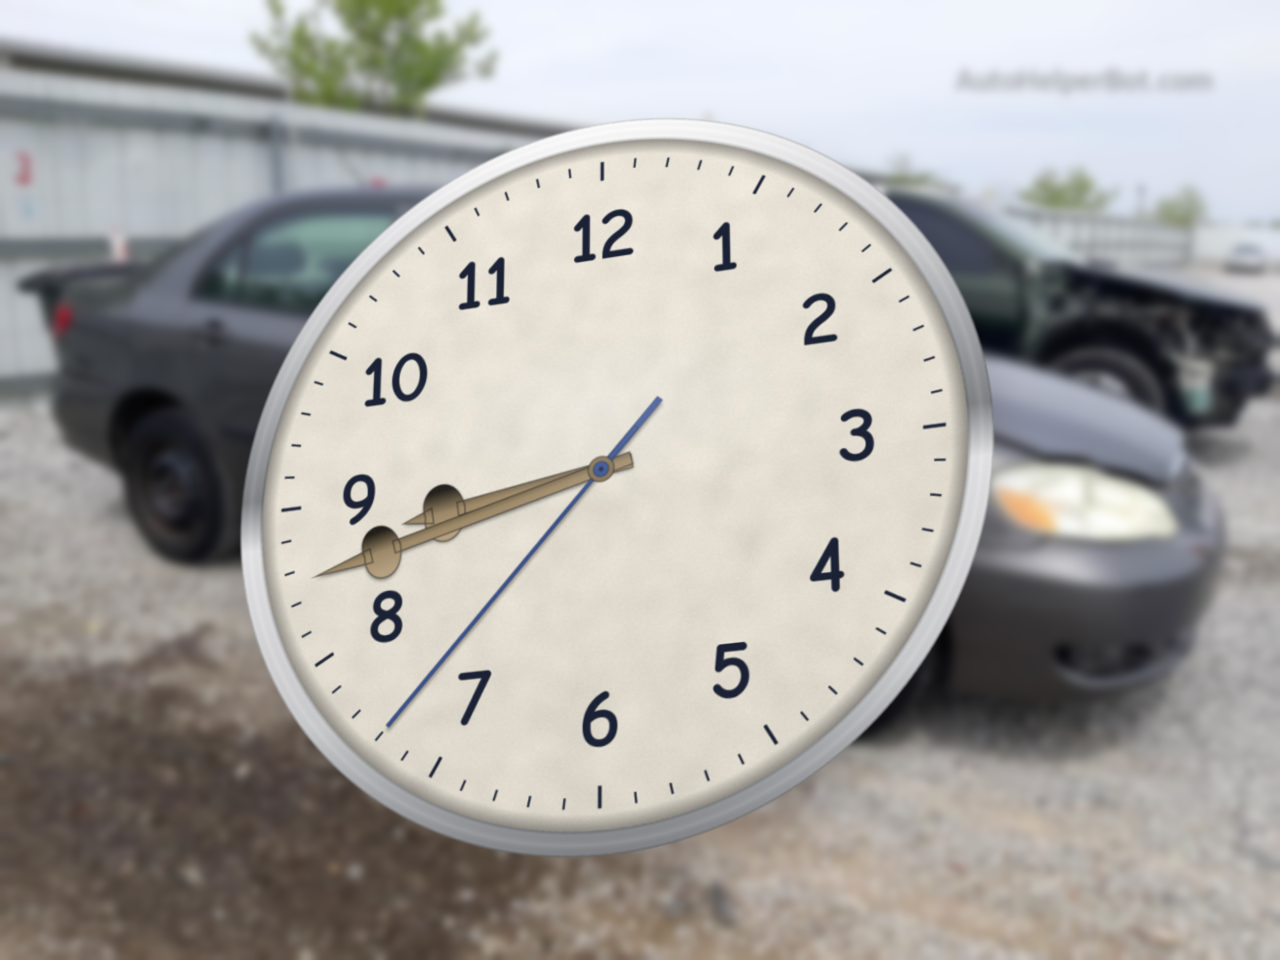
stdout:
{"hour": 8, "minute": 42, "second": 37}
